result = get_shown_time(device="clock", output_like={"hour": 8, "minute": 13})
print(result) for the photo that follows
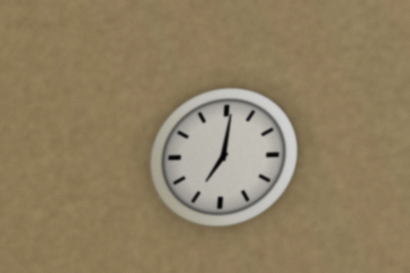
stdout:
{"hour": 7, "minute": 1}
